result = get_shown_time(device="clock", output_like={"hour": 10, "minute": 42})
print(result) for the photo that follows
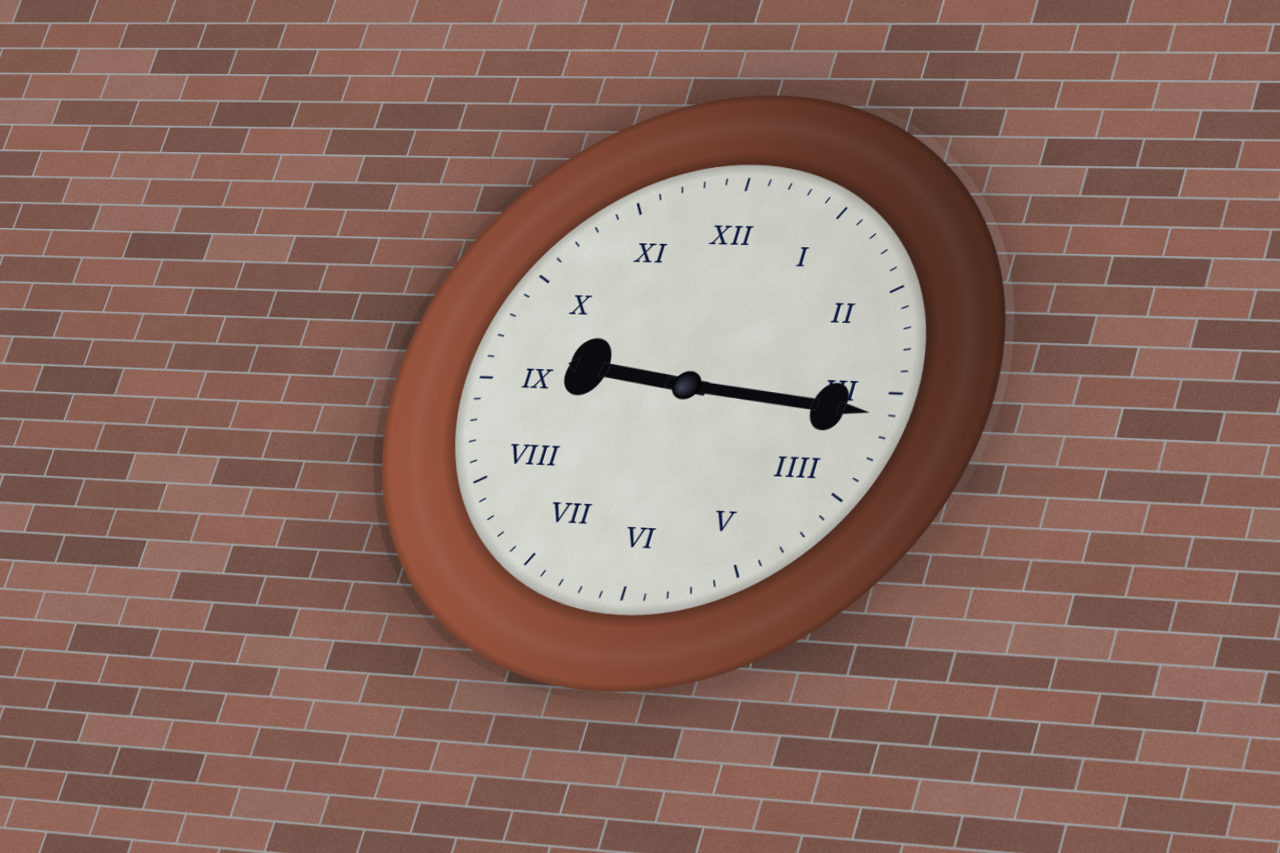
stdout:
{"hour": 9, "minute": 16}
